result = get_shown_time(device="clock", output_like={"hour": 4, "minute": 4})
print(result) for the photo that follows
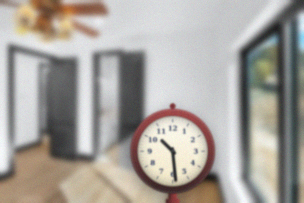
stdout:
{"hour": 10, "minute": 29}
